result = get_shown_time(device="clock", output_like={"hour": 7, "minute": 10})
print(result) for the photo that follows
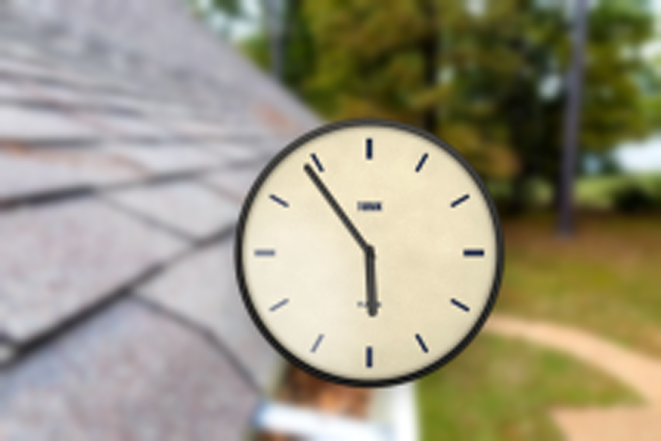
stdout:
{"hour": 5, "minute": 54}
